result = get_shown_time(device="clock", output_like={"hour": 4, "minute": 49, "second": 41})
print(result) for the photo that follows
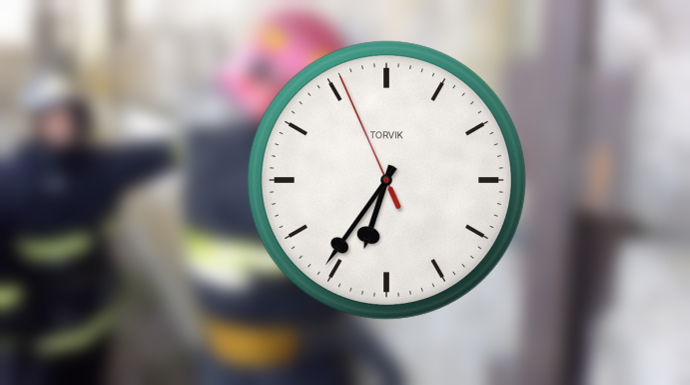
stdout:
{"hour": 6, "minute": 35, "second": 56}
